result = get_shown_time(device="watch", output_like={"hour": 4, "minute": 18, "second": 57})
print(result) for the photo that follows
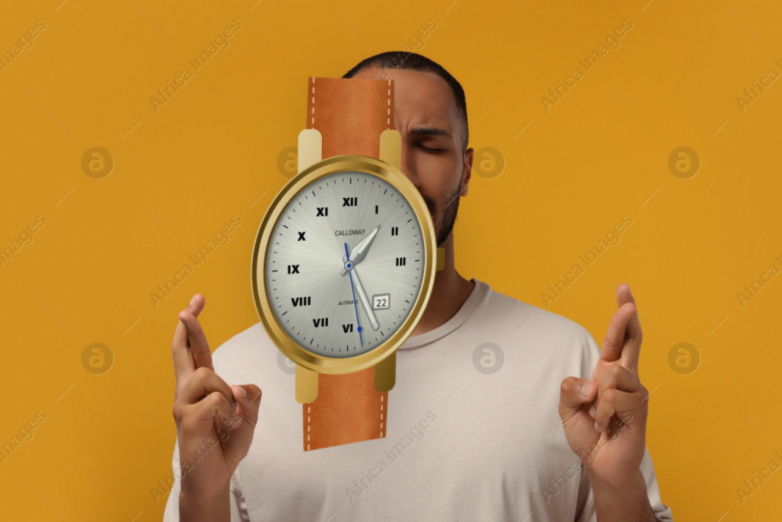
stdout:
{"hour": 1, "minute": 25, "second": 28}
